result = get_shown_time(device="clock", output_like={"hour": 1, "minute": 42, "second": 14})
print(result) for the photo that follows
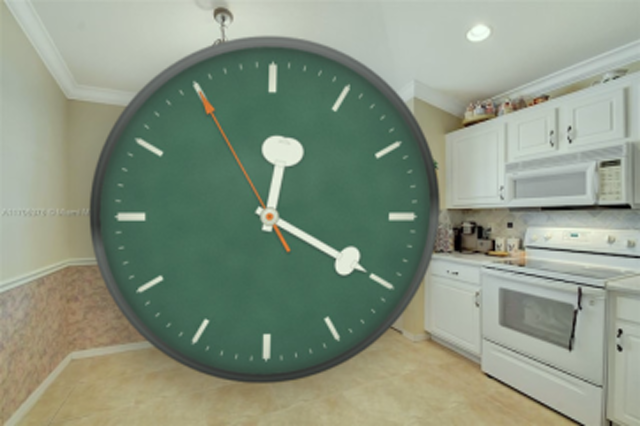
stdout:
{"hour": 12, "minute": 19, "second": 55}
